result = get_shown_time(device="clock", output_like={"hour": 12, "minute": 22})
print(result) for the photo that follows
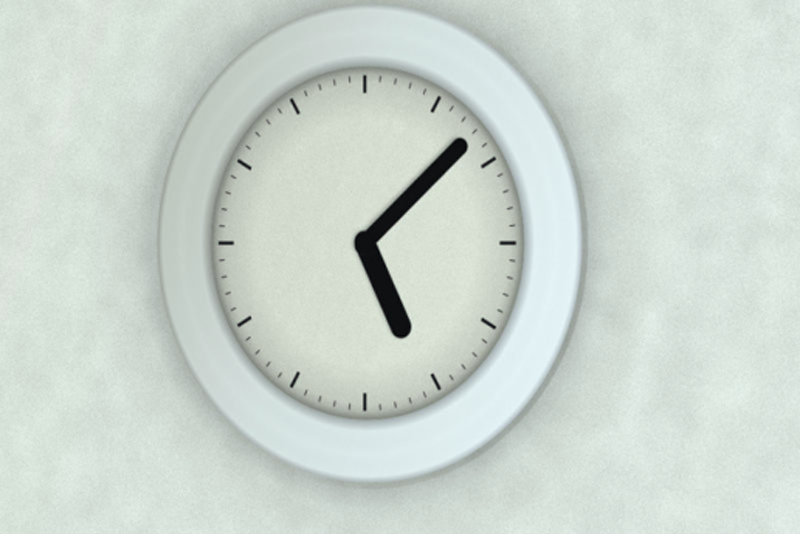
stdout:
{"hour": 5, "minute": 8}
